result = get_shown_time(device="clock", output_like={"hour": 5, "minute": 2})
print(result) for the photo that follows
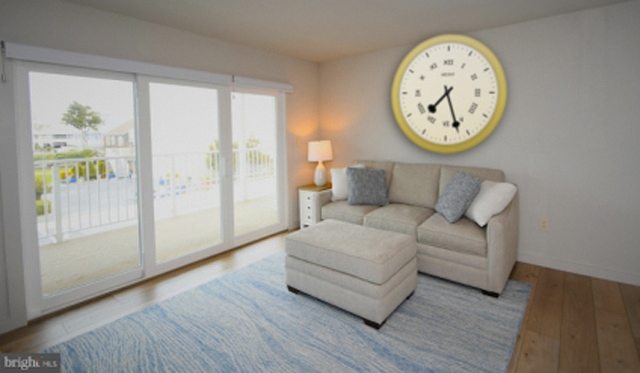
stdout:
{"hour": 7, "minute": 27}
